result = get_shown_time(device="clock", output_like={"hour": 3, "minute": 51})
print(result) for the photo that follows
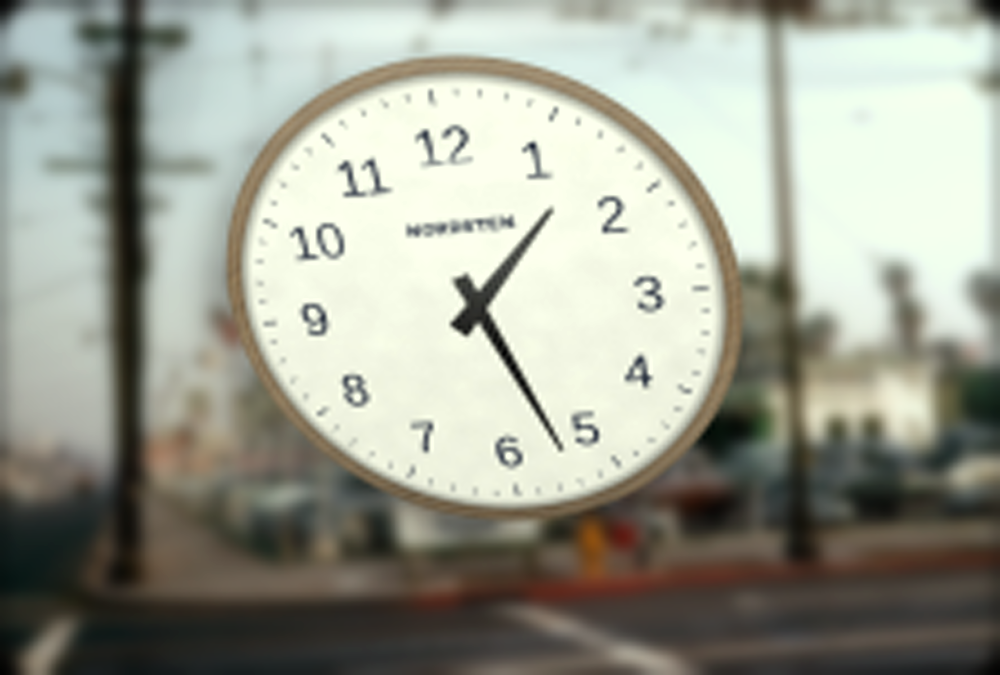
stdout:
{"hour": 1, "minute": 27}
